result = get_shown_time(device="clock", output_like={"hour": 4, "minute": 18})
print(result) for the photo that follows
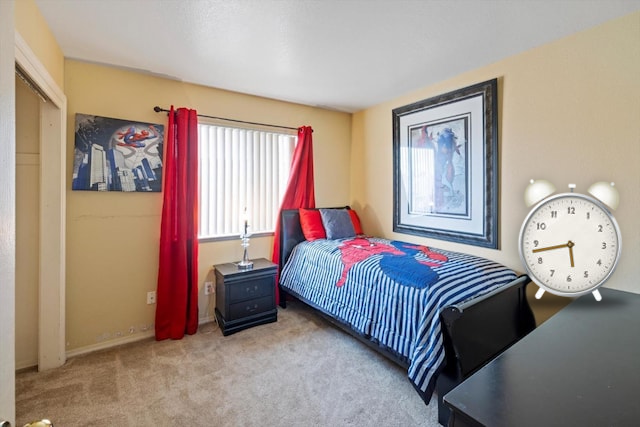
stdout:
{"hour": 5, "minute": 43}
